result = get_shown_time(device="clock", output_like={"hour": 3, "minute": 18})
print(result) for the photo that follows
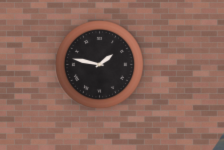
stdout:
{"hour": 1, "minute": 47}
